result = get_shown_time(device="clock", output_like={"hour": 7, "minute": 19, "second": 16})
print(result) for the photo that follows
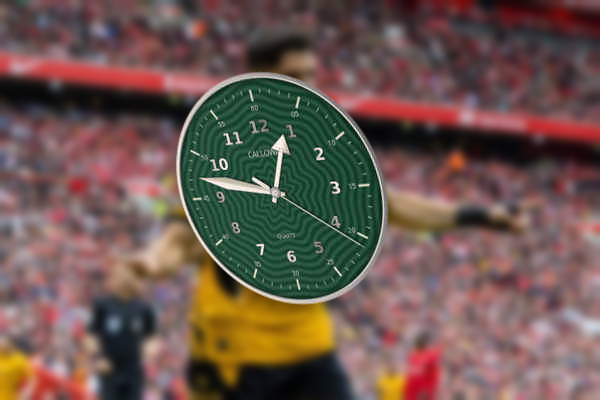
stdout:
{"hour": 12, "minute": 47, "second": 21}
